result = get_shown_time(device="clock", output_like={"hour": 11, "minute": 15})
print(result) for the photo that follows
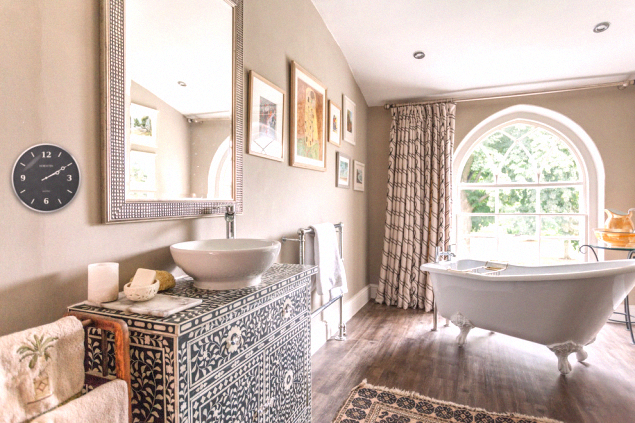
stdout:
{"hour": 2, "minute": 10}
